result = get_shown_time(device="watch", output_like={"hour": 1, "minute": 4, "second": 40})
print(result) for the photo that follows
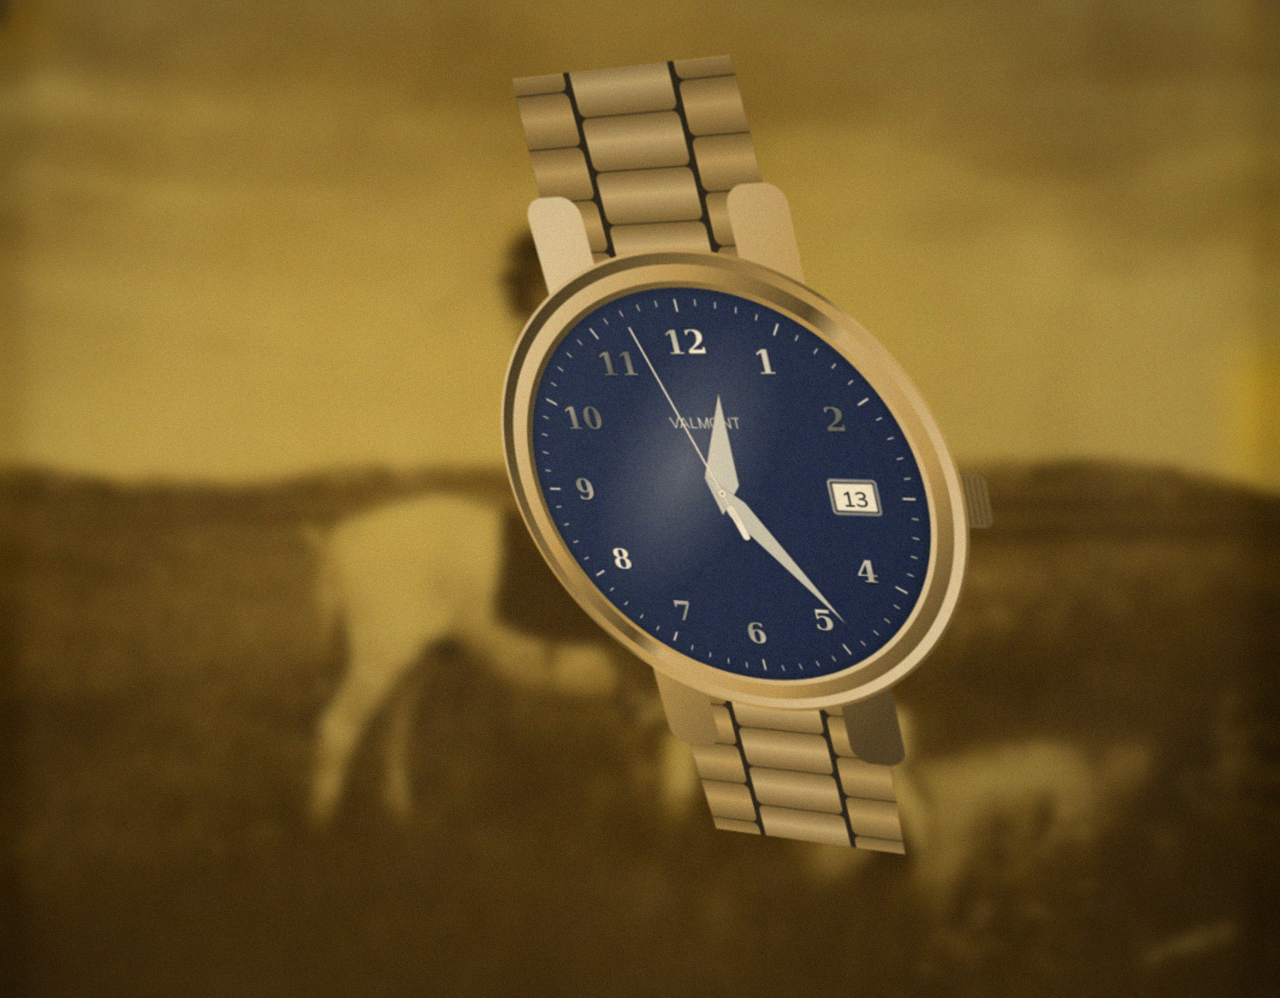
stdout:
{"hour": 12, "minute": 23, "second": 57}
